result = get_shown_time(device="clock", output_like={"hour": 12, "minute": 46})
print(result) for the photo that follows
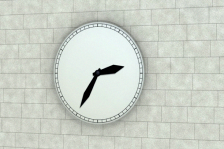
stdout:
{"hour": 2, "minute": 35}
